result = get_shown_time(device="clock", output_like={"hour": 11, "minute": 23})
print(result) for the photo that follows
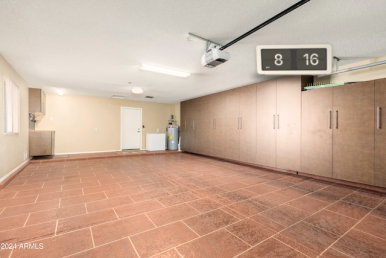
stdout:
{"hour": 8, "minute": 16}
